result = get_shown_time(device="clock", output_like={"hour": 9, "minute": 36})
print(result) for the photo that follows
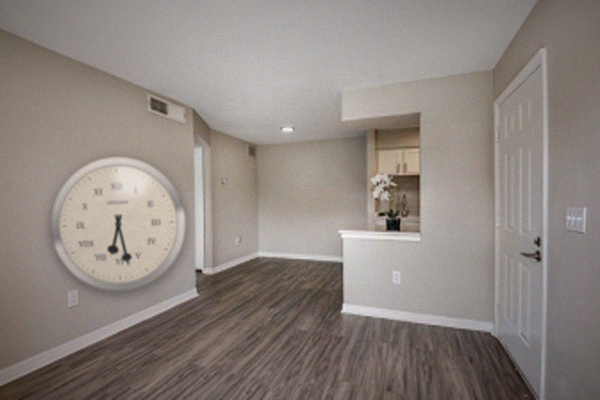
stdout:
{"hour": 6, "minute": 28}
